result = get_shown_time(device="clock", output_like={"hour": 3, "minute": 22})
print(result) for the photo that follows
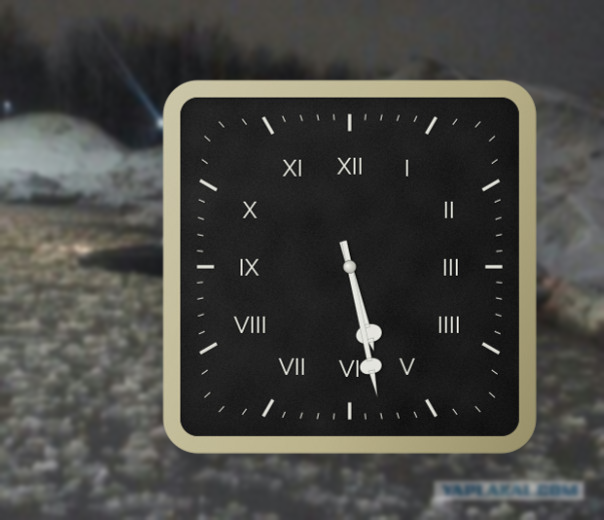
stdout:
{"hour": 5, "minute": 28}
